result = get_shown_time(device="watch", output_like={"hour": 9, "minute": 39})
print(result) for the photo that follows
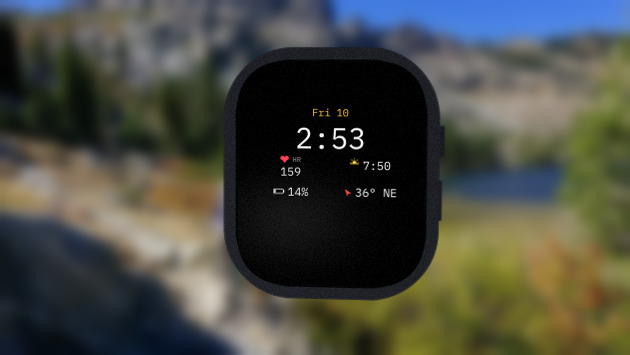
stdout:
{"hour": 2, "minute": 53}
